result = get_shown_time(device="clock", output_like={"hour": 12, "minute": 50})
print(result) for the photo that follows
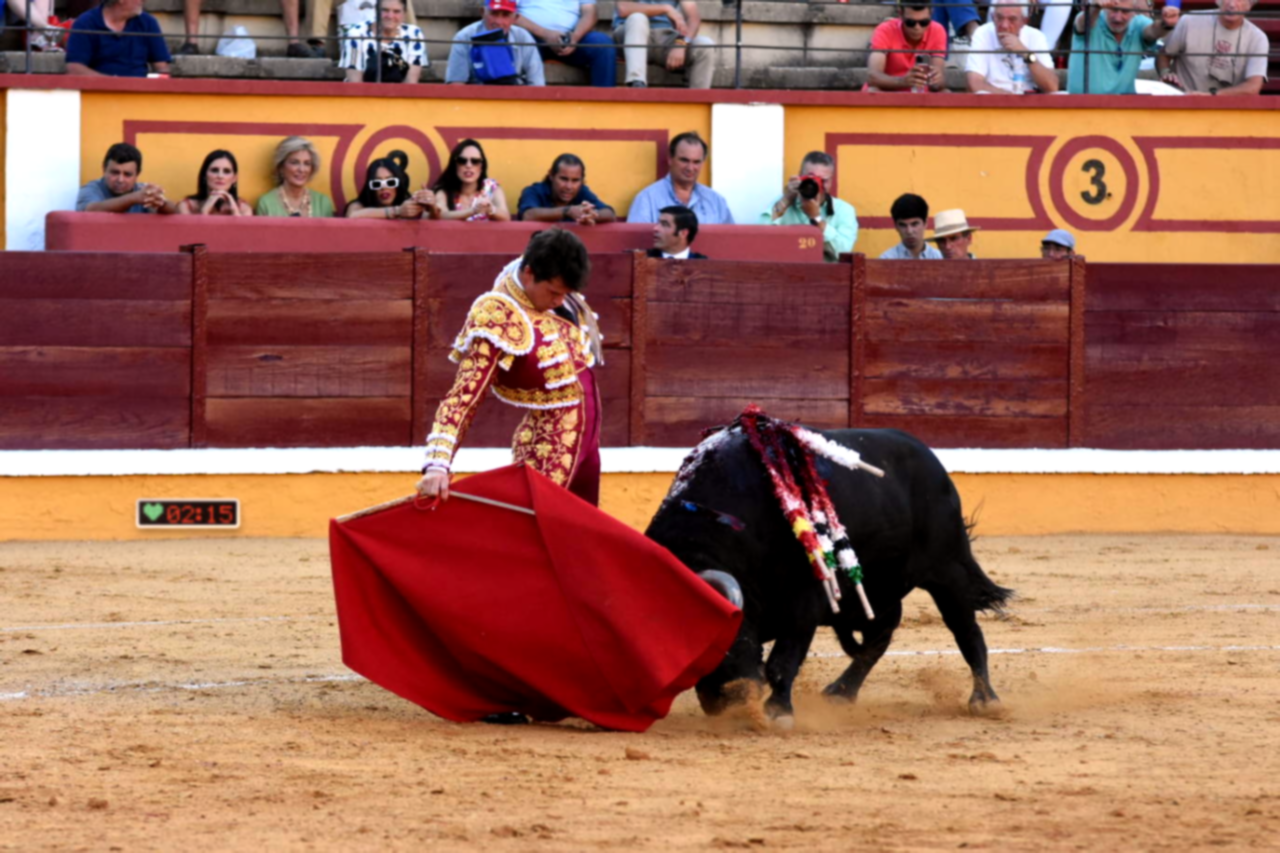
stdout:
{"hour": 2, "minute": 15}
